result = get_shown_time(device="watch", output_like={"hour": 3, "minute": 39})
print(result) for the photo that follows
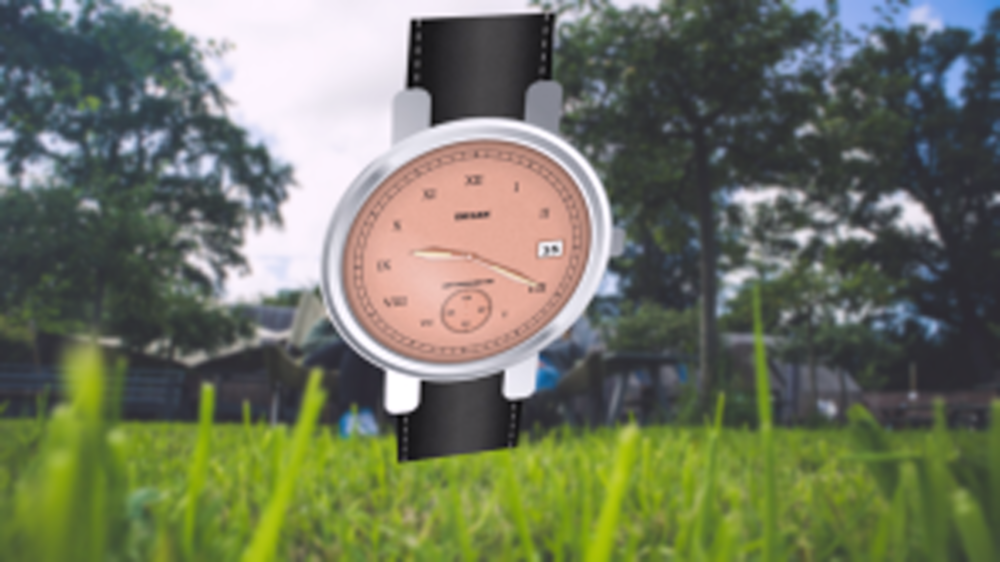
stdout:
{"hour": 9, "minute": 20}
